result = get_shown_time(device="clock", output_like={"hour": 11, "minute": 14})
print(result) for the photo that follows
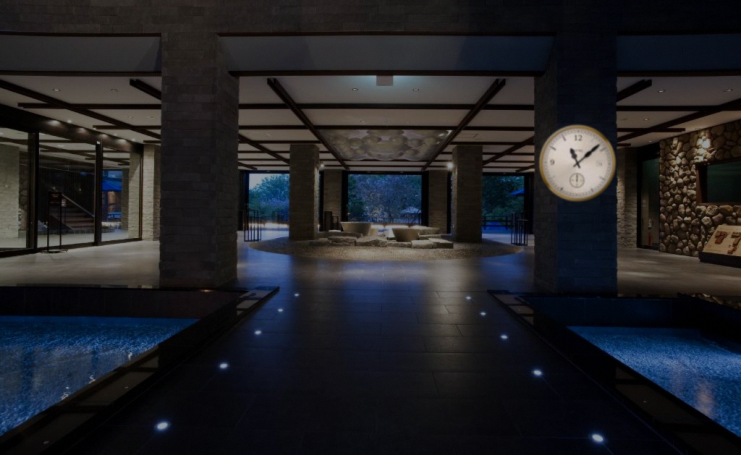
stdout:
{"hour": 11, "minute": 8}
